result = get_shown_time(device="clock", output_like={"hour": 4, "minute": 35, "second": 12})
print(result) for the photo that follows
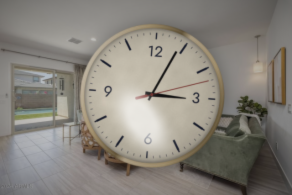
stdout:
{"hour": 3, "minute": 4, "second": 12}
